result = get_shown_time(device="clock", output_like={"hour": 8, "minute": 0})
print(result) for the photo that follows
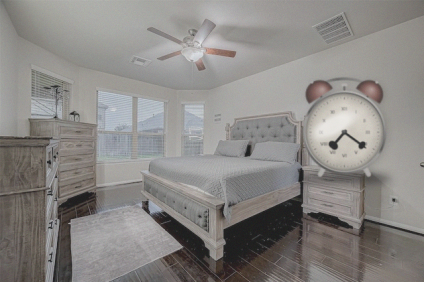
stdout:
{"hour": 7, "minute": 21}
